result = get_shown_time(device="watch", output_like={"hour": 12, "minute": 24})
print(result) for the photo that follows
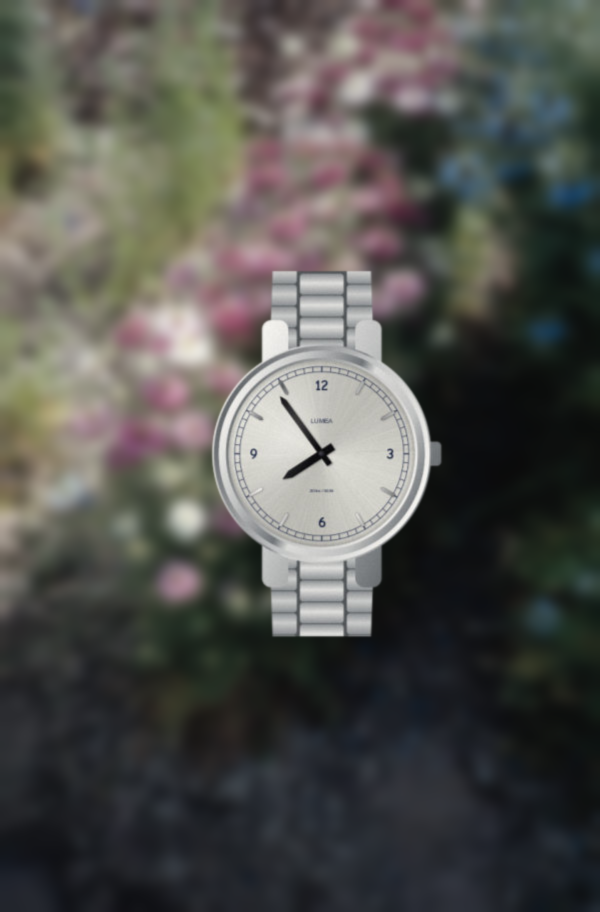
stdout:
{"hour": 7, "minute": 54}
